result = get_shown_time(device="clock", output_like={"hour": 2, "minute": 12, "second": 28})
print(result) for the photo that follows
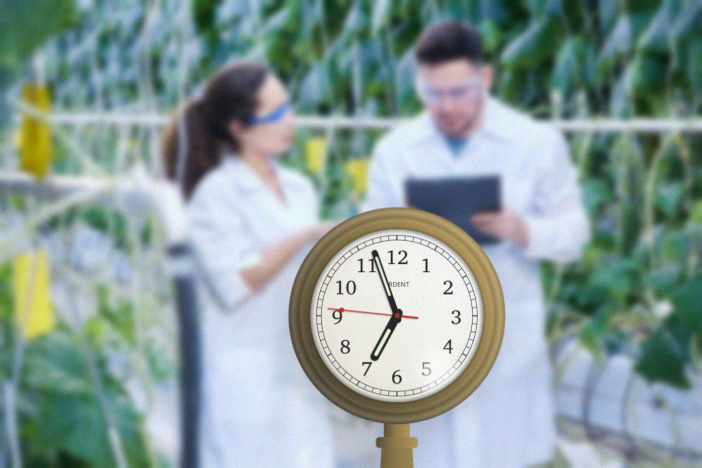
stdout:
{"hour": 6, "minute": 56, "second": 46}
